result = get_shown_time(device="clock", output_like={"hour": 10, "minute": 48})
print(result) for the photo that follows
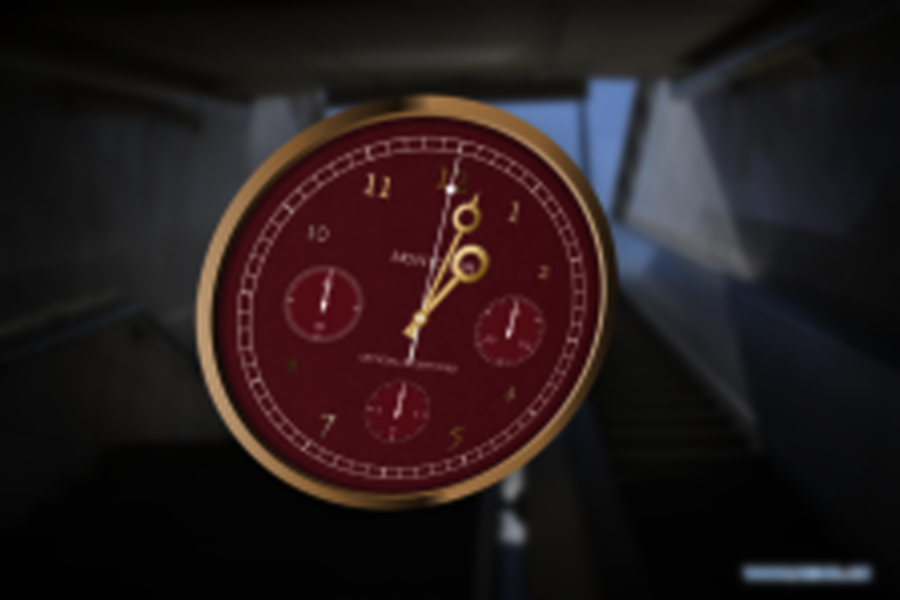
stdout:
{"hour": 1, "minute": 2}
